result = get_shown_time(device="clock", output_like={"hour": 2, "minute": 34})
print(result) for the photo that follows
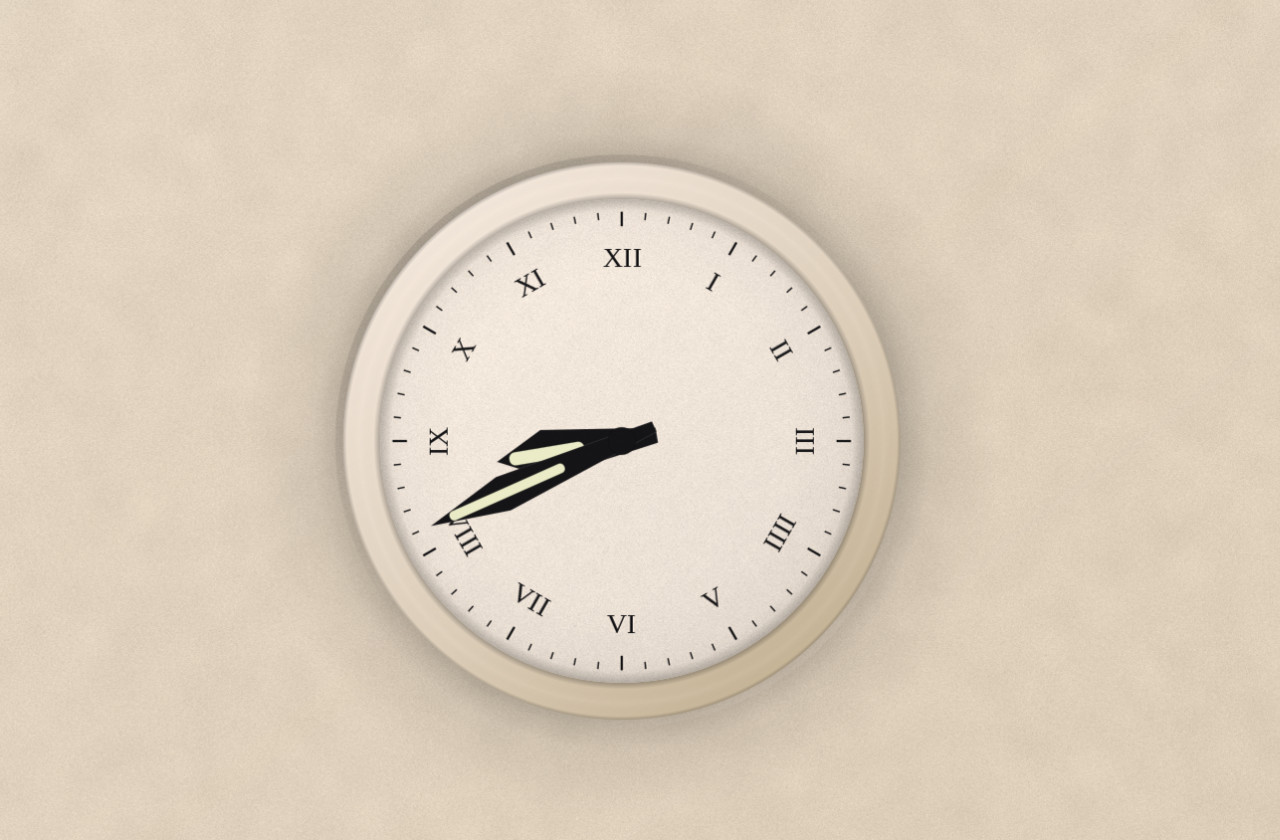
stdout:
{"hour": 8, "minute": 41}
